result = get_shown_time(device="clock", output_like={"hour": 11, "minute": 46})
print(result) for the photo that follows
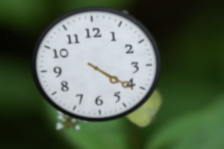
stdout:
{"hour": 4, "minute": 21}
